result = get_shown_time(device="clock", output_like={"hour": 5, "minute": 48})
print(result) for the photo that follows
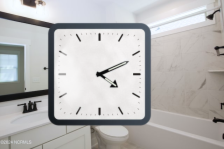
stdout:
{"hour": 4, "minute": 11}
